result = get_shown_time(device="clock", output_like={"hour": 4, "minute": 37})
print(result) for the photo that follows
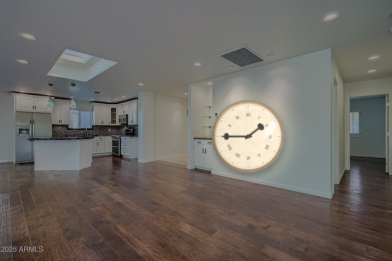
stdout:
{"hour": 1, "minute": 45}
